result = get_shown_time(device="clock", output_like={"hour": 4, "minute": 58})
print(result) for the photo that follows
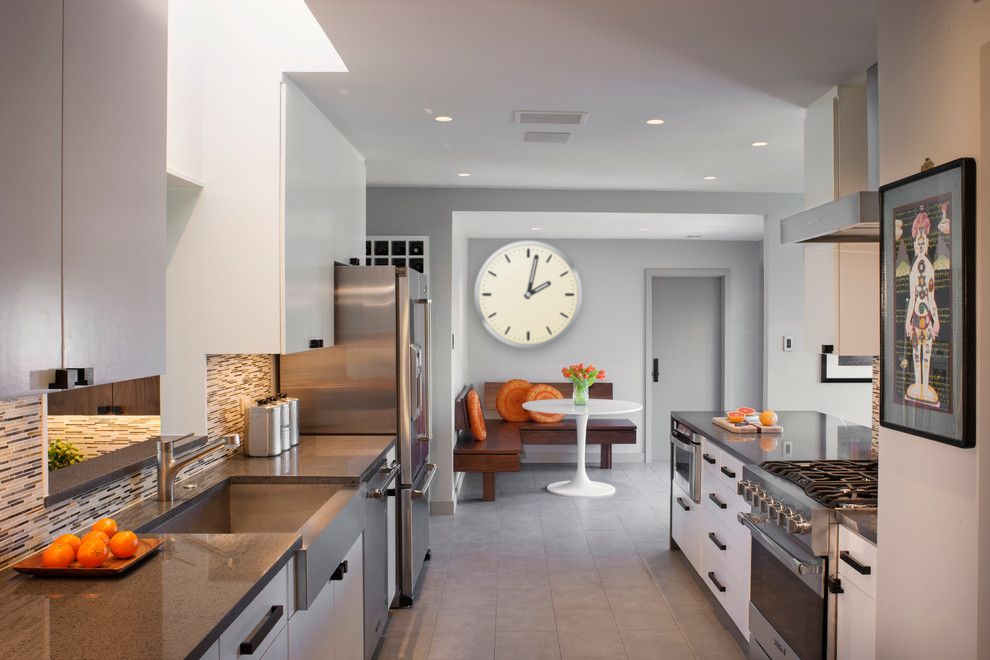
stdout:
{"hour": 2, "minute": 2}
